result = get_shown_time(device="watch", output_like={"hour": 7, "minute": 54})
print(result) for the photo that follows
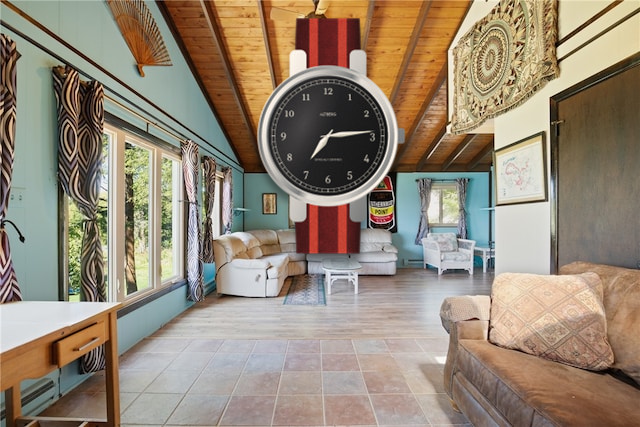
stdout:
{"hour": 7, "minute": 14}
